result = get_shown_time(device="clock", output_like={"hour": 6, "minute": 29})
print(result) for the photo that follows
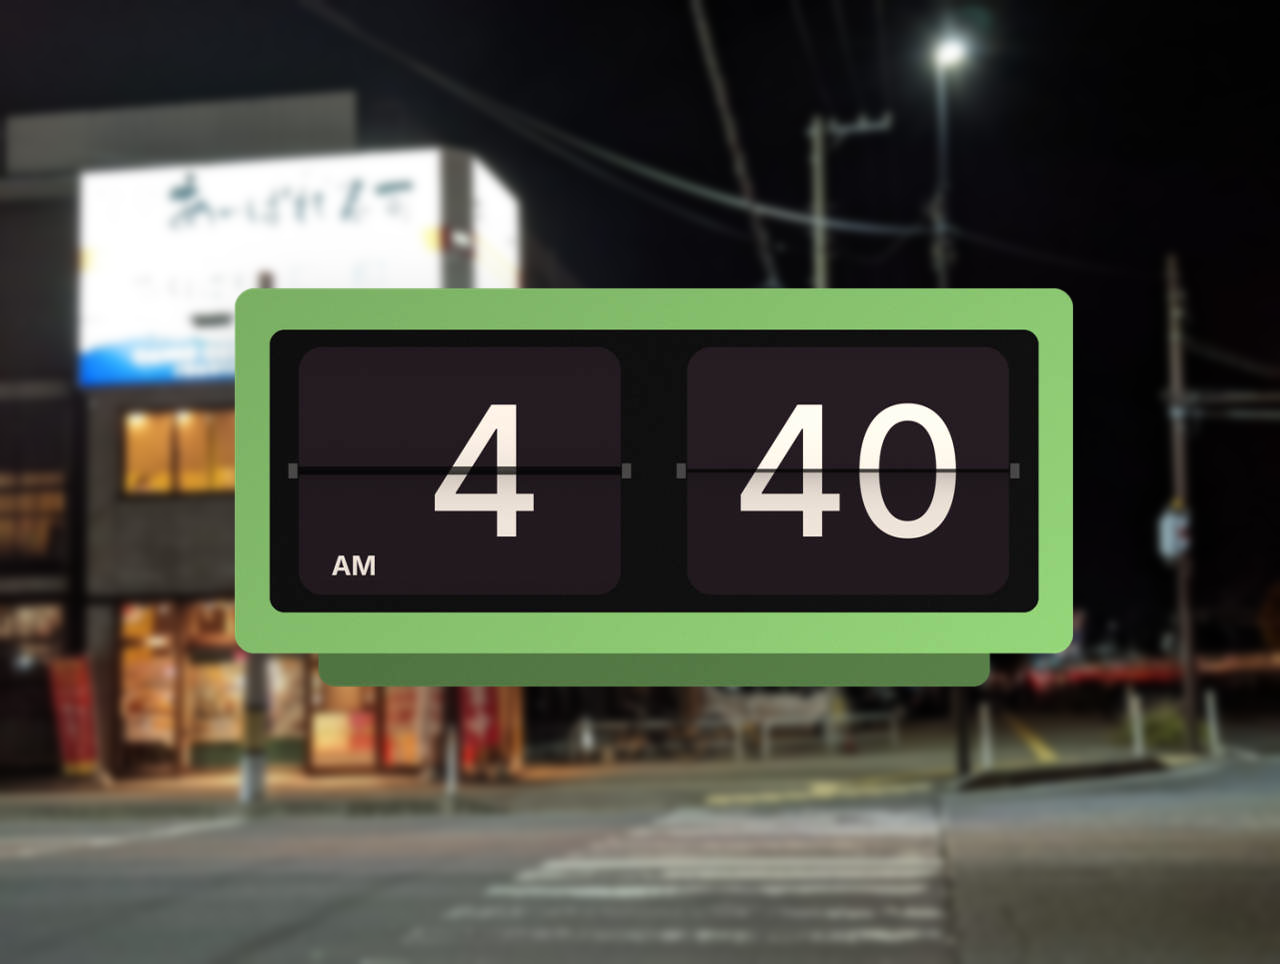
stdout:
{"hour": 4, "minute": 40}
